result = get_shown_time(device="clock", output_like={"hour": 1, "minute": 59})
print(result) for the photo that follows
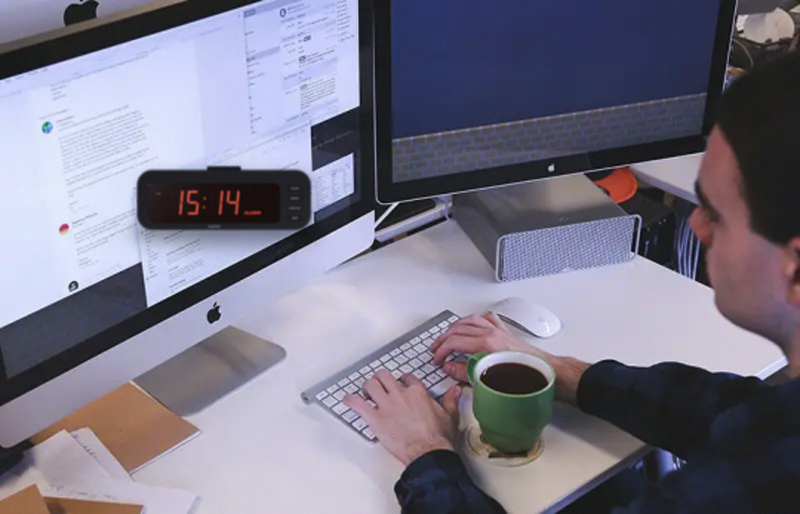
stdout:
{"hour": 15, "minute": 14}
